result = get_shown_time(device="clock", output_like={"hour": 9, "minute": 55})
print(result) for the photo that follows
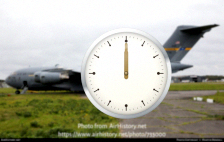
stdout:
{"hour": 12, "minute": 0}
